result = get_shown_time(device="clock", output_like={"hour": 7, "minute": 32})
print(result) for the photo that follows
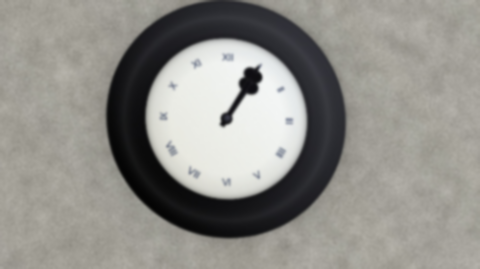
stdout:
{"hour": 1, "minute": 5}
